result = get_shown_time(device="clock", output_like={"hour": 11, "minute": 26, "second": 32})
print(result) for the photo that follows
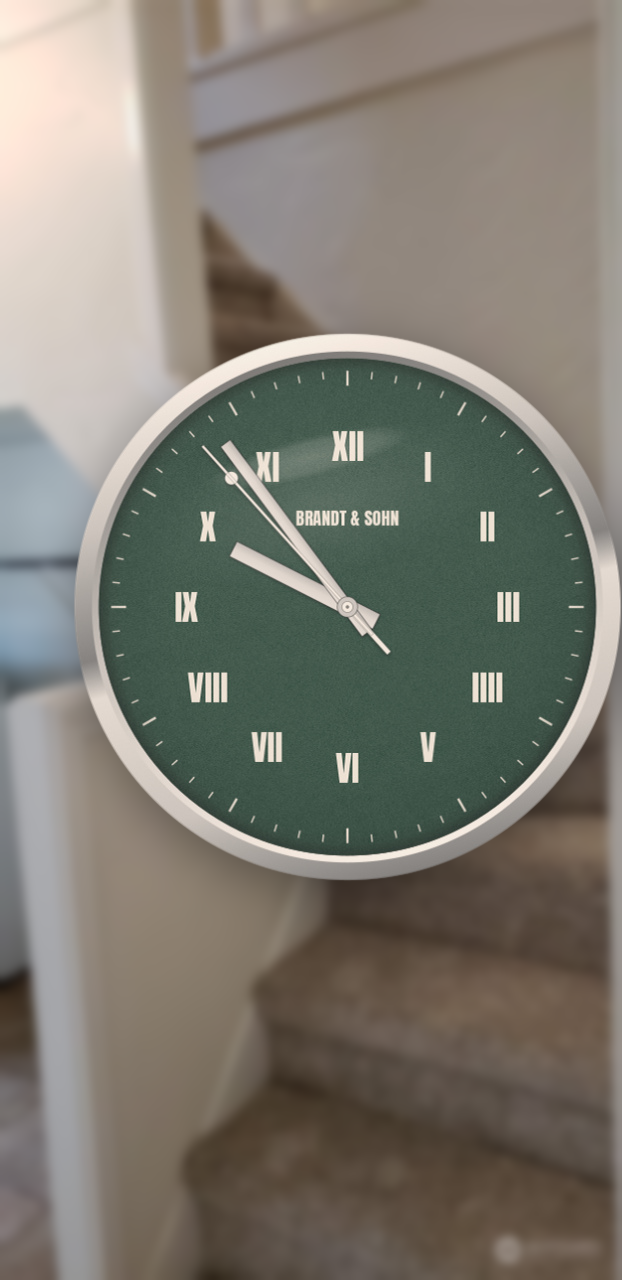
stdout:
{"hour": 9, "minute": 53, "second": 53}
